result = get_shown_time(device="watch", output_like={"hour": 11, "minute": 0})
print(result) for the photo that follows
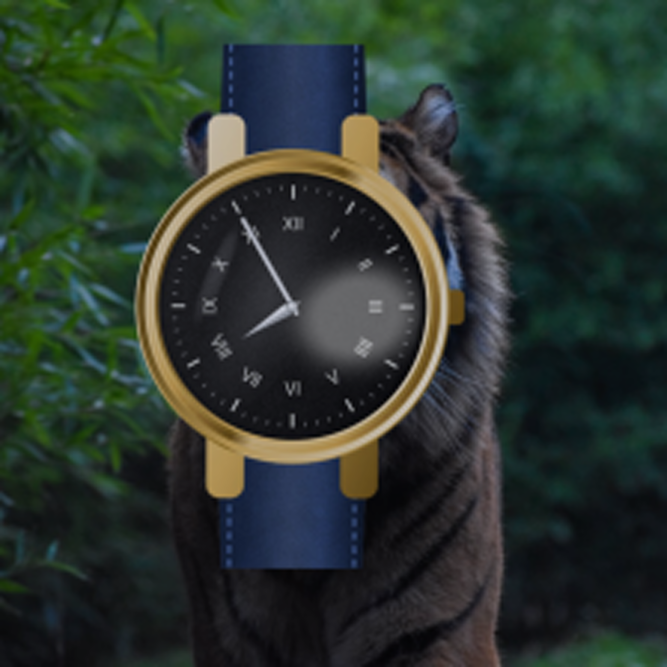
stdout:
{"hour": 7, "minute": 55}
